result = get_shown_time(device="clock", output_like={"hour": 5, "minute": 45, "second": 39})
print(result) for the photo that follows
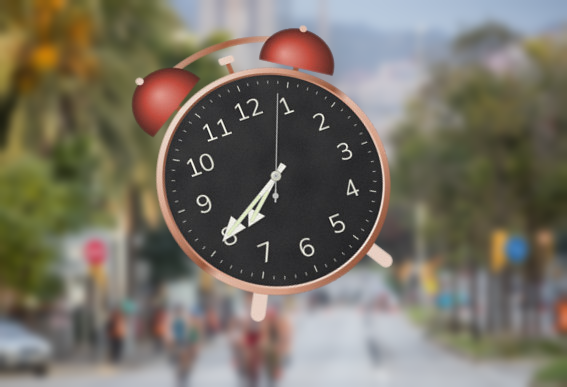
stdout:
{"hour": 7, "minute": 40, "second": 4}
